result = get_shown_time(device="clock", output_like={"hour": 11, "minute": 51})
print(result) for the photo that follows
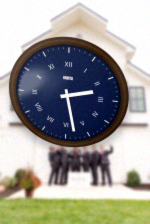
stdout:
{"hour": 2, "minute": 28}
